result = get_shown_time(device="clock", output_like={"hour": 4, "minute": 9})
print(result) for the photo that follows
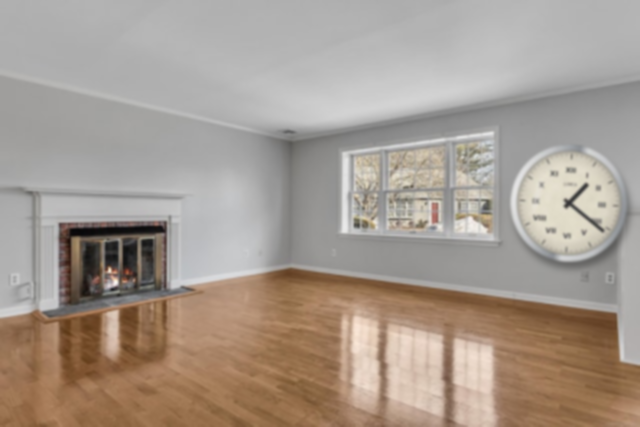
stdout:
{"hour": 1, "minute": 21}
